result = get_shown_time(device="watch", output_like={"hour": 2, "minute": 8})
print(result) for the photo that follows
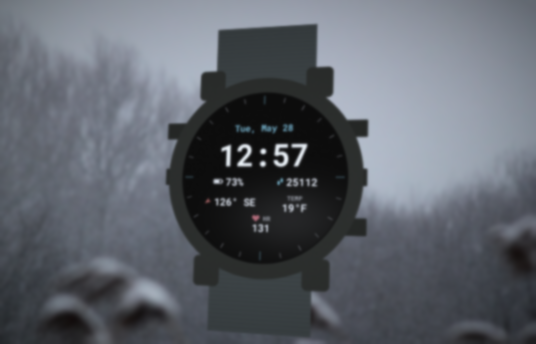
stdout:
{"hour": 12, "minute": 57}
